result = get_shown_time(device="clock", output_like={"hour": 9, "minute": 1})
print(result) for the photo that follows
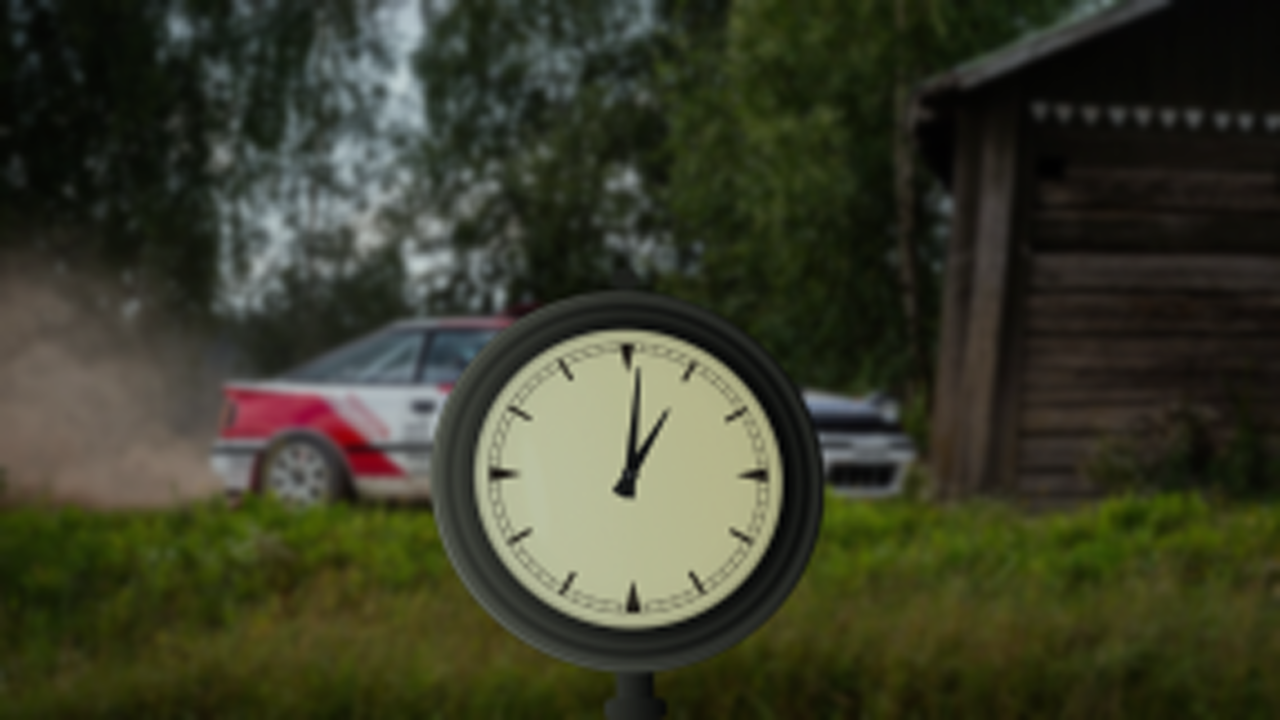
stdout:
{"hour": 1, "minute": 1}
